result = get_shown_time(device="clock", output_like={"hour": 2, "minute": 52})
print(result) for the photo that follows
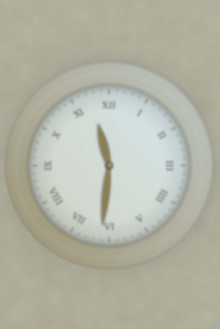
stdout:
{"hour": 11, "minute": 31}
